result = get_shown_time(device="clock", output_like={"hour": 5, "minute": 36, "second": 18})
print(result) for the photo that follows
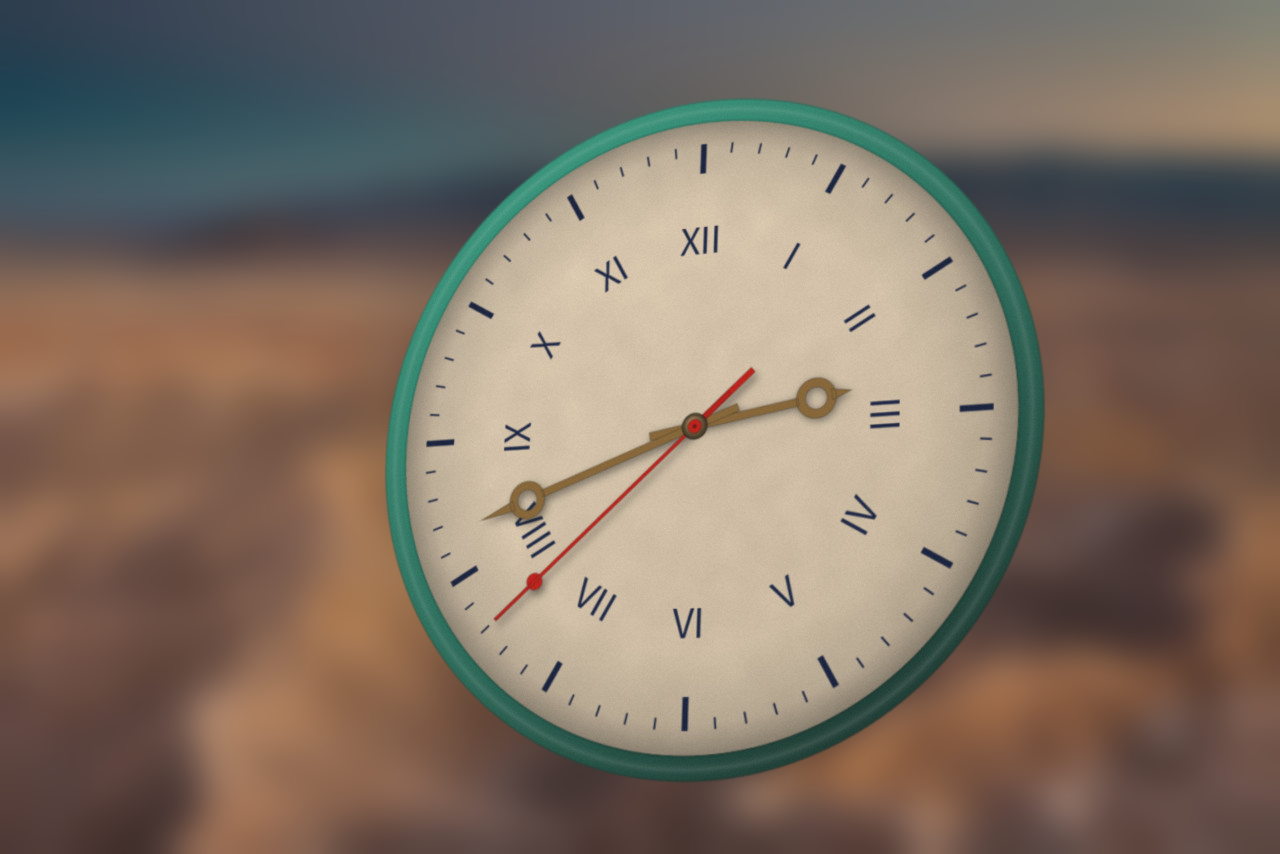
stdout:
{"hour": 2, "minute": 41, "second": 38}
